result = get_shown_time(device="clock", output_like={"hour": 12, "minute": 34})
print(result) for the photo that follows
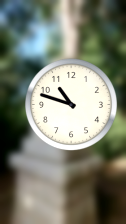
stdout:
{"hour": 10, "minute": 48}
